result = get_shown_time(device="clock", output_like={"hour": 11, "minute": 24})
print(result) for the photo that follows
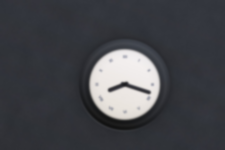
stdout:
{"hour": 8, "minute": 18}
